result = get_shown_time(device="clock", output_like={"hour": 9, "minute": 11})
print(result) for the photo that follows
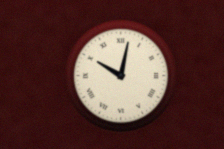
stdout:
{"hour": 10, "minute": 2}
